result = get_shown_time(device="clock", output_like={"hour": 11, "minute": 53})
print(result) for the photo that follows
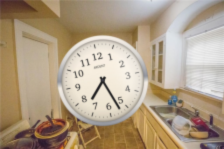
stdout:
{"hour": 7, "minute": 27}
